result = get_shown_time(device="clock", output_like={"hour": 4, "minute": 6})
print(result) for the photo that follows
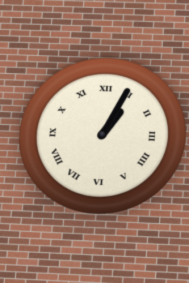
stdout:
{"hour": 1, "minute": 4}
